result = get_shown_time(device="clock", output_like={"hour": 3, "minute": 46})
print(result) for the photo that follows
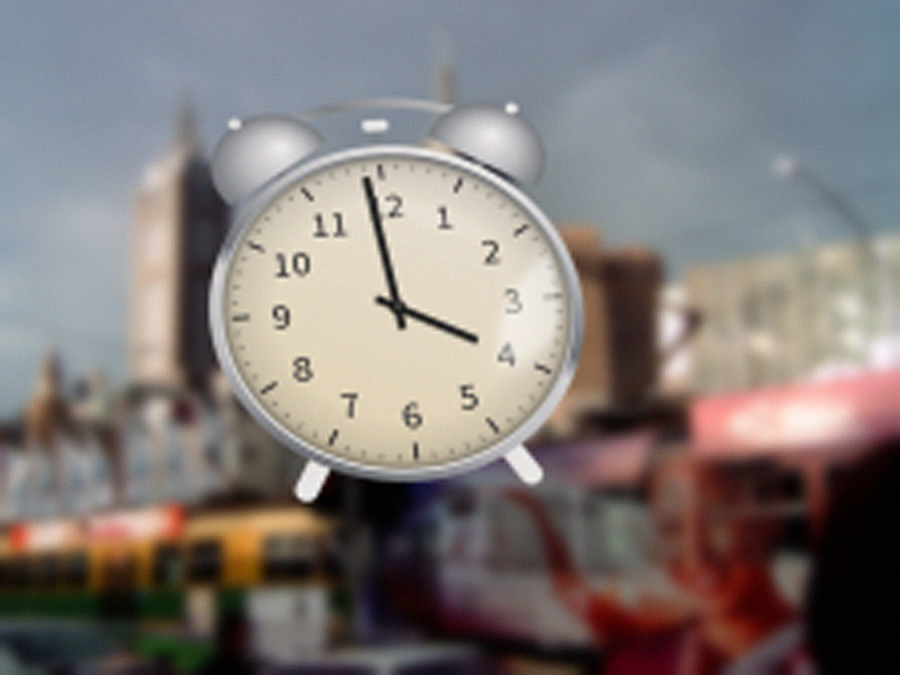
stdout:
{"hour": 3, "minute": 59}
